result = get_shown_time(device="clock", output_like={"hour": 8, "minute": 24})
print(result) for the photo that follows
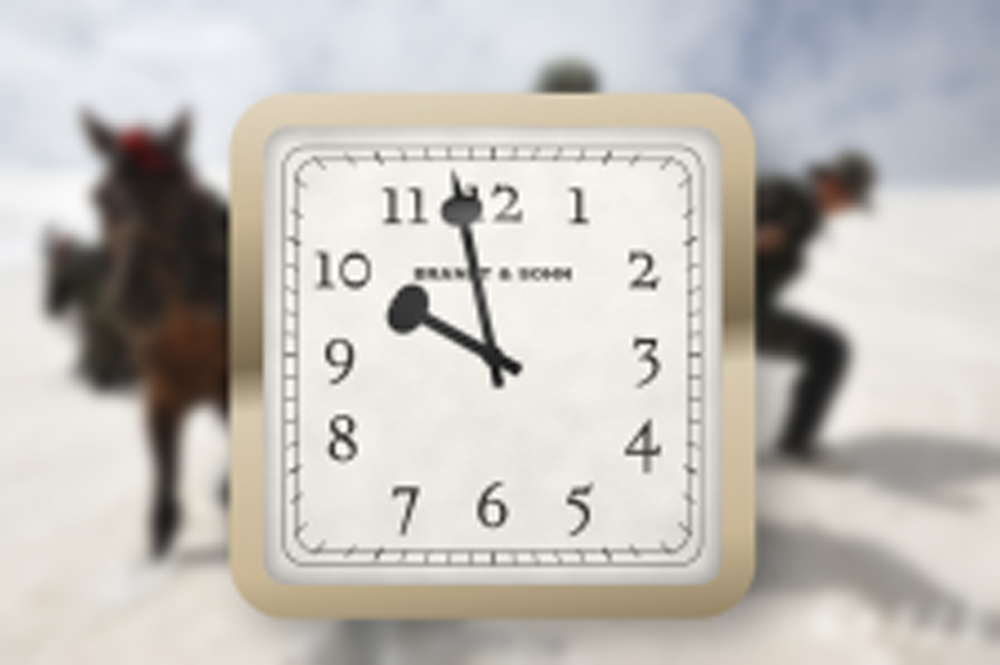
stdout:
{"hour": 9, "minute": 58}
